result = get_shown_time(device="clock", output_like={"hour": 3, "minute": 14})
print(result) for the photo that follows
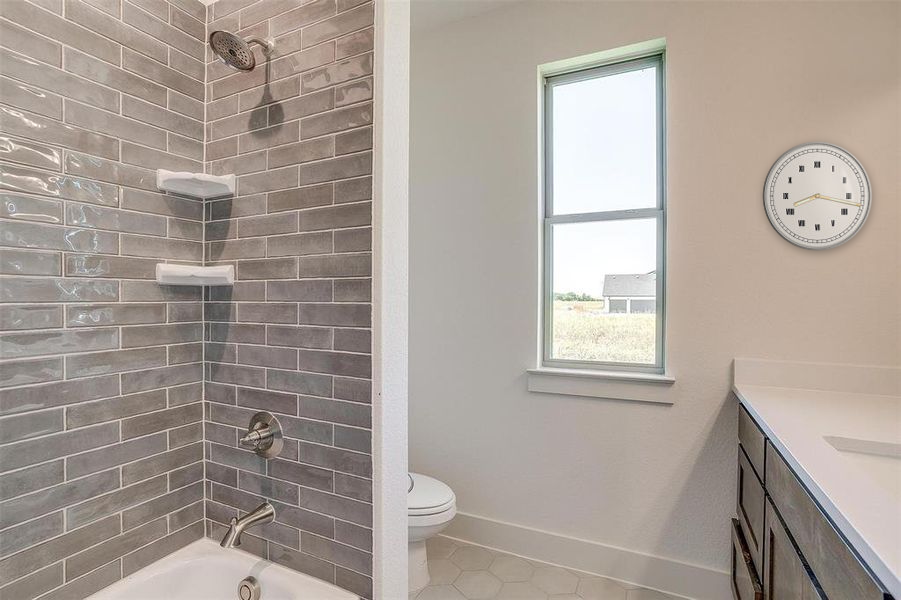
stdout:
{"hour": 8, "minute": 17}
